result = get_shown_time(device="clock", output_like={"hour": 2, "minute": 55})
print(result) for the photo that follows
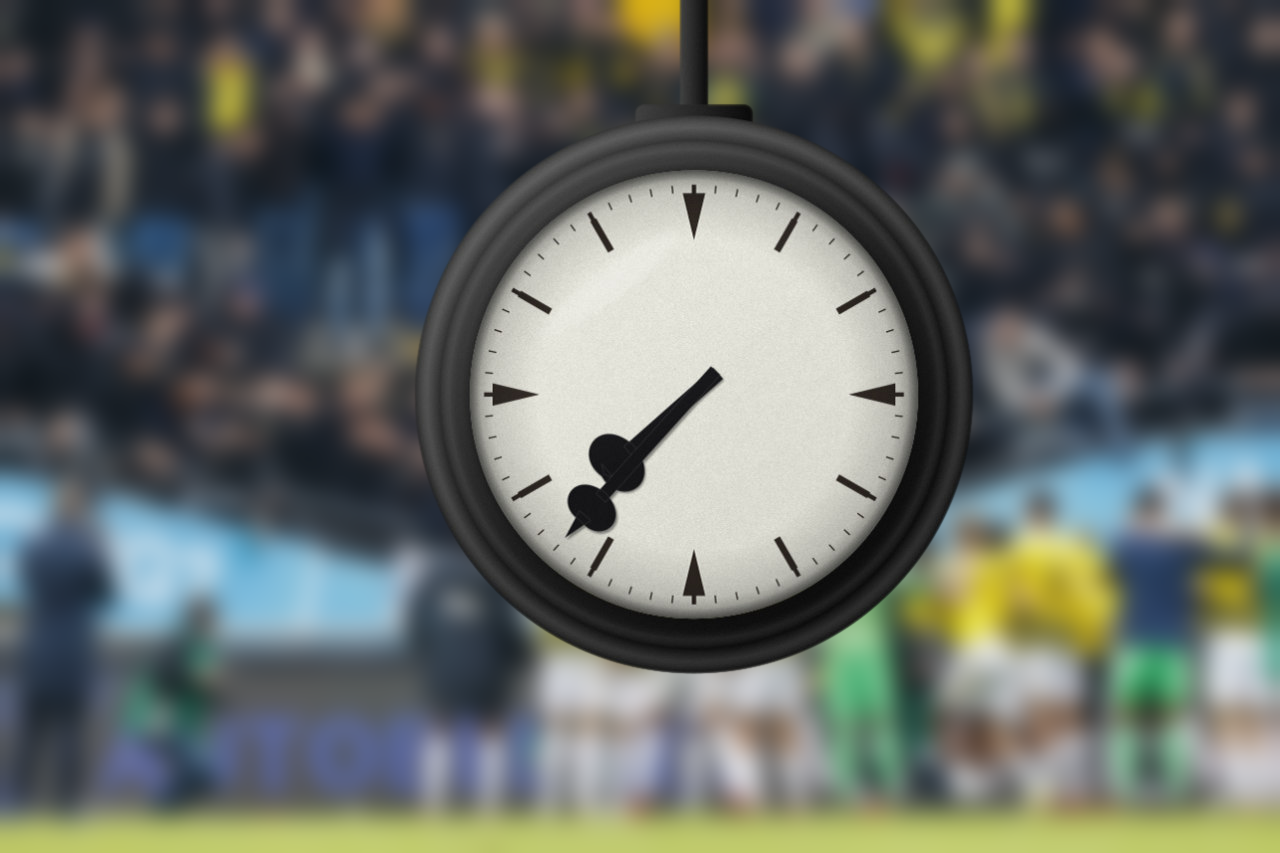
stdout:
{"hour": 7, "minute": 37}
